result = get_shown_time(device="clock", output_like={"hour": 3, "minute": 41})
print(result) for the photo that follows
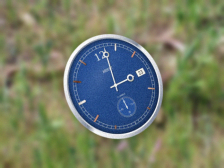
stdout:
{"hour": 3, "minute": 2}
